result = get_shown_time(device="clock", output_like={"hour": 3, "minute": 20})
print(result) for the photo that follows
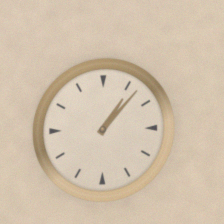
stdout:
{"hour": 1, "minute": 7}
